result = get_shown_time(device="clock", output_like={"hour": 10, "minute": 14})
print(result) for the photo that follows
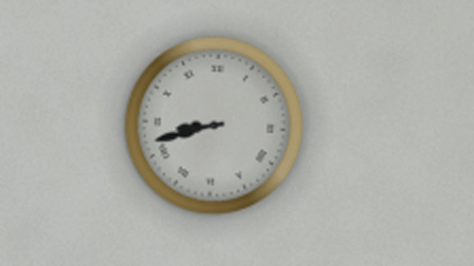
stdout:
{"hour": 8, "minute": 42}
